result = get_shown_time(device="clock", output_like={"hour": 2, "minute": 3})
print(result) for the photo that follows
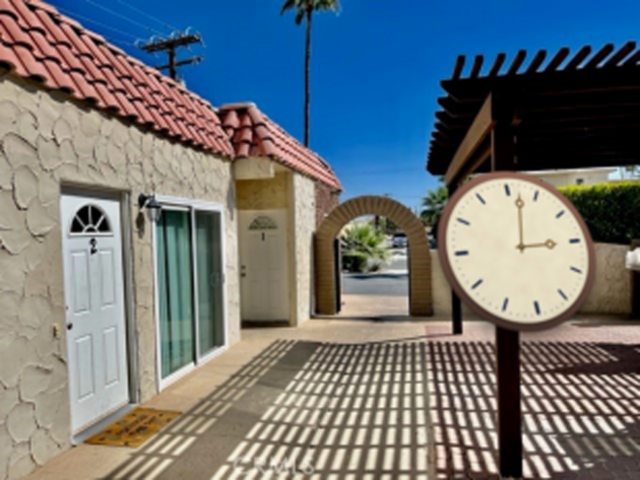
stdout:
{"hour": 3, "minute": 2}
